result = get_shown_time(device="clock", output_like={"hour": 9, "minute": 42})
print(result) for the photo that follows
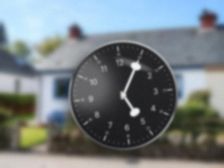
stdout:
{"hour": 5, "minute": 5}
